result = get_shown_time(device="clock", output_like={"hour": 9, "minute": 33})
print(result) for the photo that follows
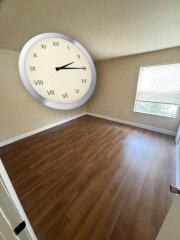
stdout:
{"hour": 2, "minute": 15}
